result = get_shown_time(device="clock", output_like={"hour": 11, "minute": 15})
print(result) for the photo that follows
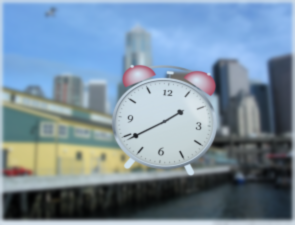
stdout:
{"hour": 1, "minute": 39}
